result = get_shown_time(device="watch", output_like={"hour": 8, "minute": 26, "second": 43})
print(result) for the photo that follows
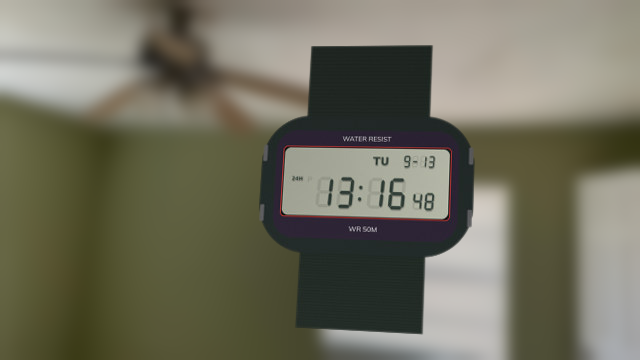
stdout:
{"hour": 13, "minute": 16, "second": 48}
